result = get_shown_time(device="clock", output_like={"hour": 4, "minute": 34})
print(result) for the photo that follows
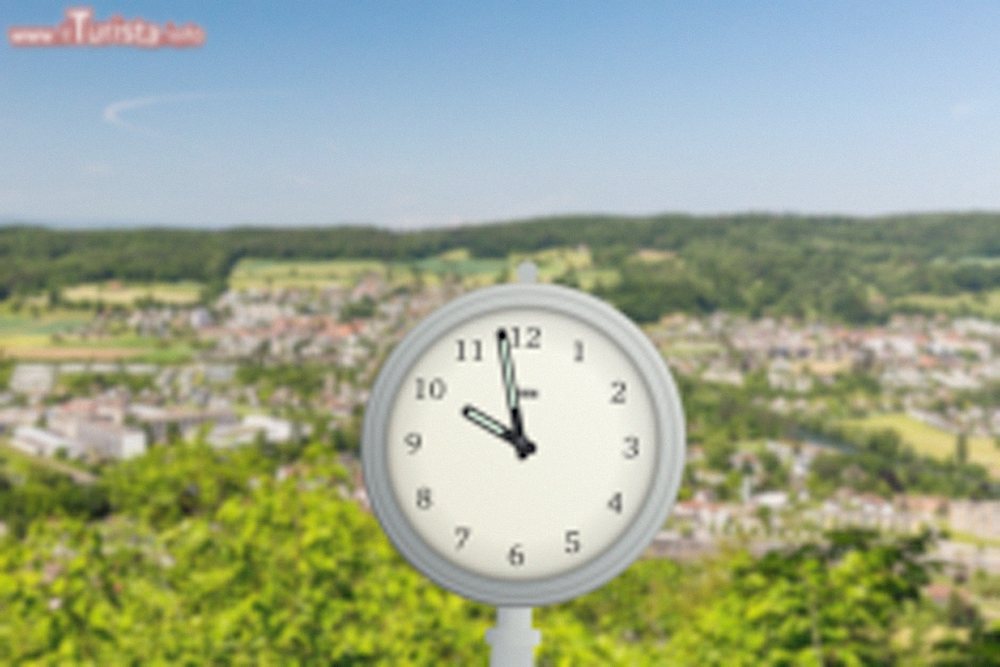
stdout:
{"hour": 9, "minute": 58}
